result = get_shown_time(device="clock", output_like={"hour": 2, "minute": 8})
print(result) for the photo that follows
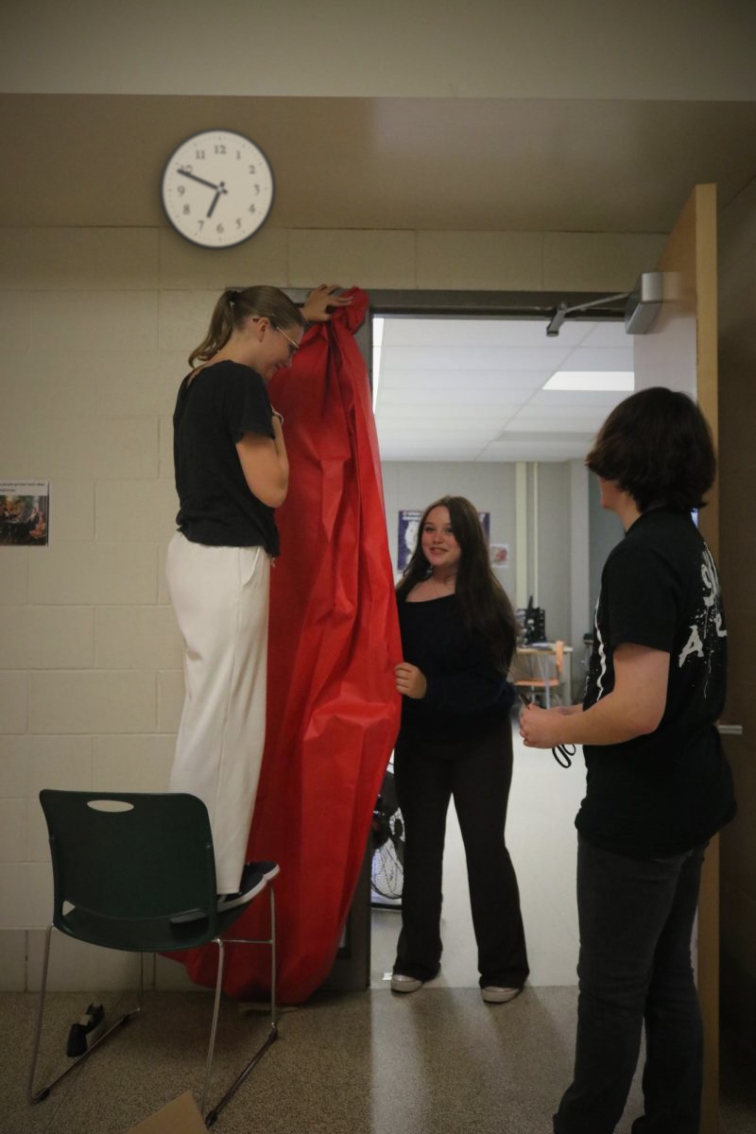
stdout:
{"hour": 6, "minute": 49}
